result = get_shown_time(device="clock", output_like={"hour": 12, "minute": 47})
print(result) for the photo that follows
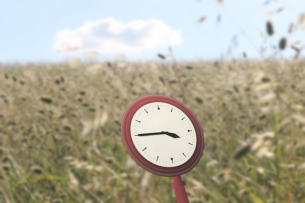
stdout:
{"hour": 3, "minute": 45}
